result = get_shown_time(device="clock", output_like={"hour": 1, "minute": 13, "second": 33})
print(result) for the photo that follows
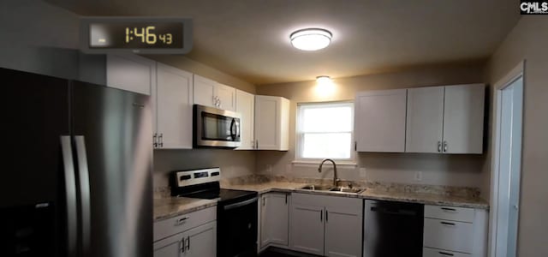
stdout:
{"hour": 1, "minute": 46, "second": 43}
